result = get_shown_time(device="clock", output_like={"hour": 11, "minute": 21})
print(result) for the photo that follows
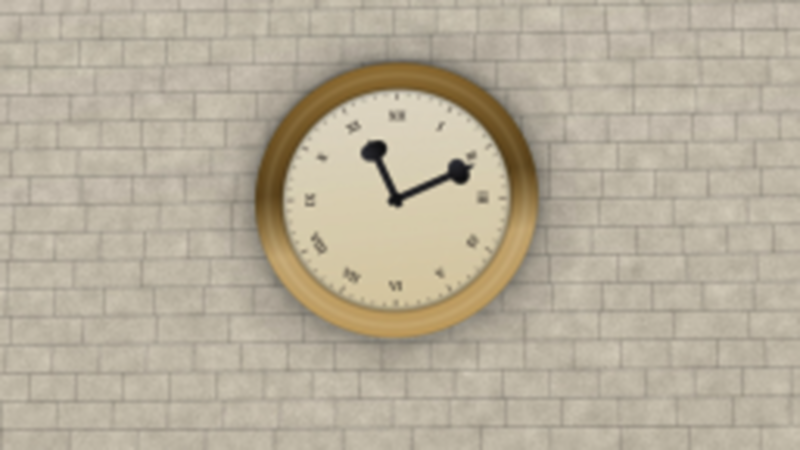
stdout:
{"hour": 11, "minute": 11}
